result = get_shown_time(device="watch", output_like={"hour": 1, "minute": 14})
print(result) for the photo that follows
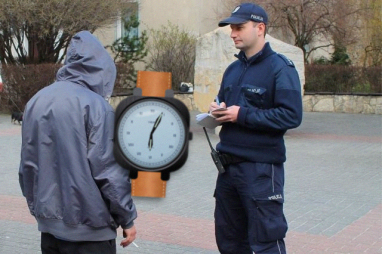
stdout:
{"hour": 6, "minute": 4}
